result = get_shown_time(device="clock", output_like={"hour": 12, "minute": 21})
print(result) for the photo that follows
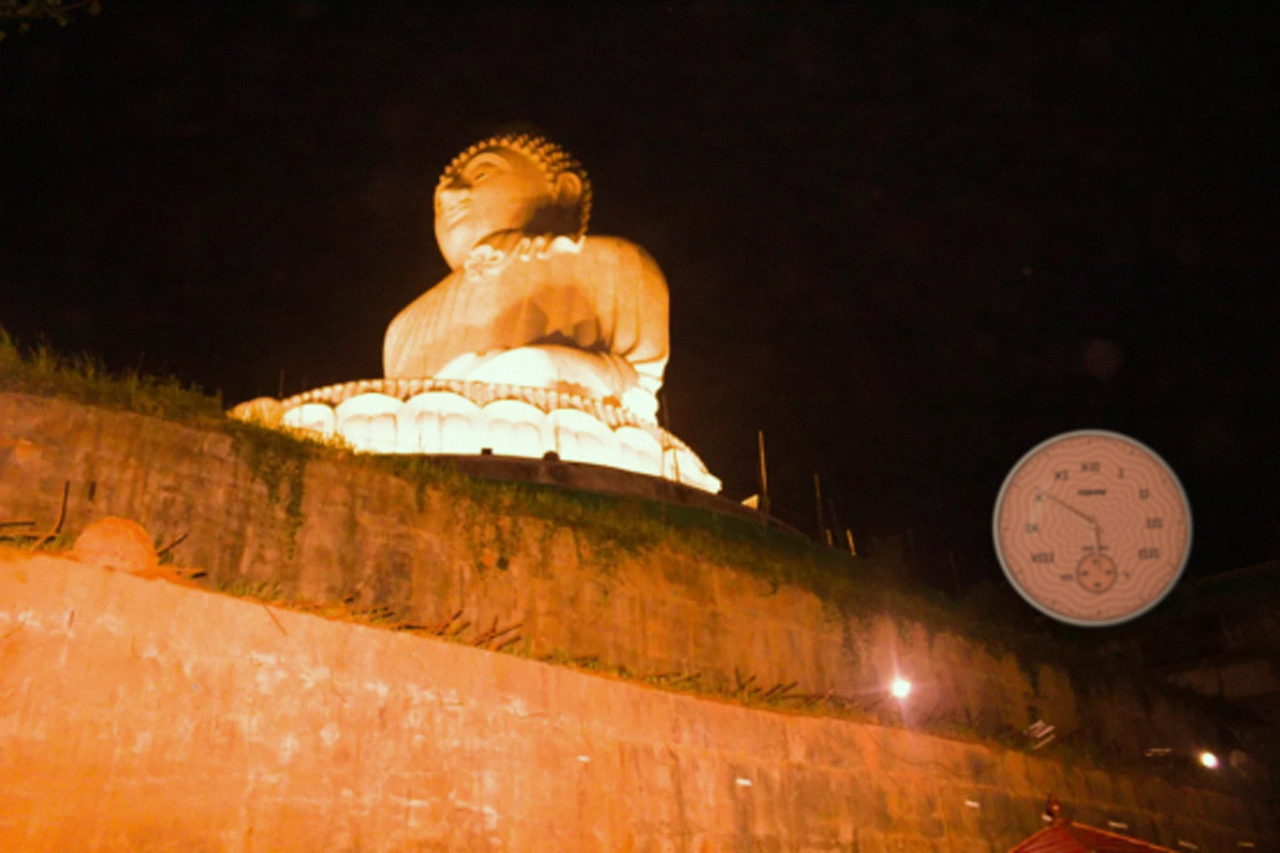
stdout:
{"hour": 5, "minute": 51}
